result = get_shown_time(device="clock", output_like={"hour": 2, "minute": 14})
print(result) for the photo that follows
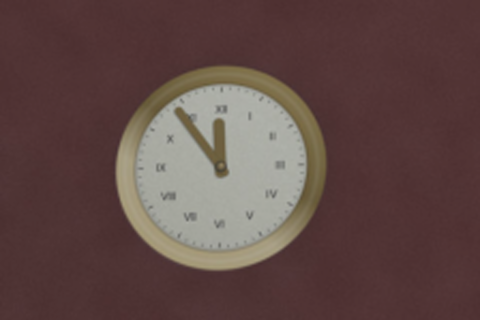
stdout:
{"hour": 11, "minute": 54}
